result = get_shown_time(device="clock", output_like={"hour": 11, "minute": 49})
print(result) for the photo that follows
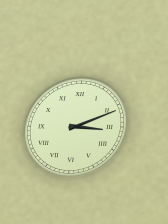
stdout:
{"hour": 3, "minute": 11}
